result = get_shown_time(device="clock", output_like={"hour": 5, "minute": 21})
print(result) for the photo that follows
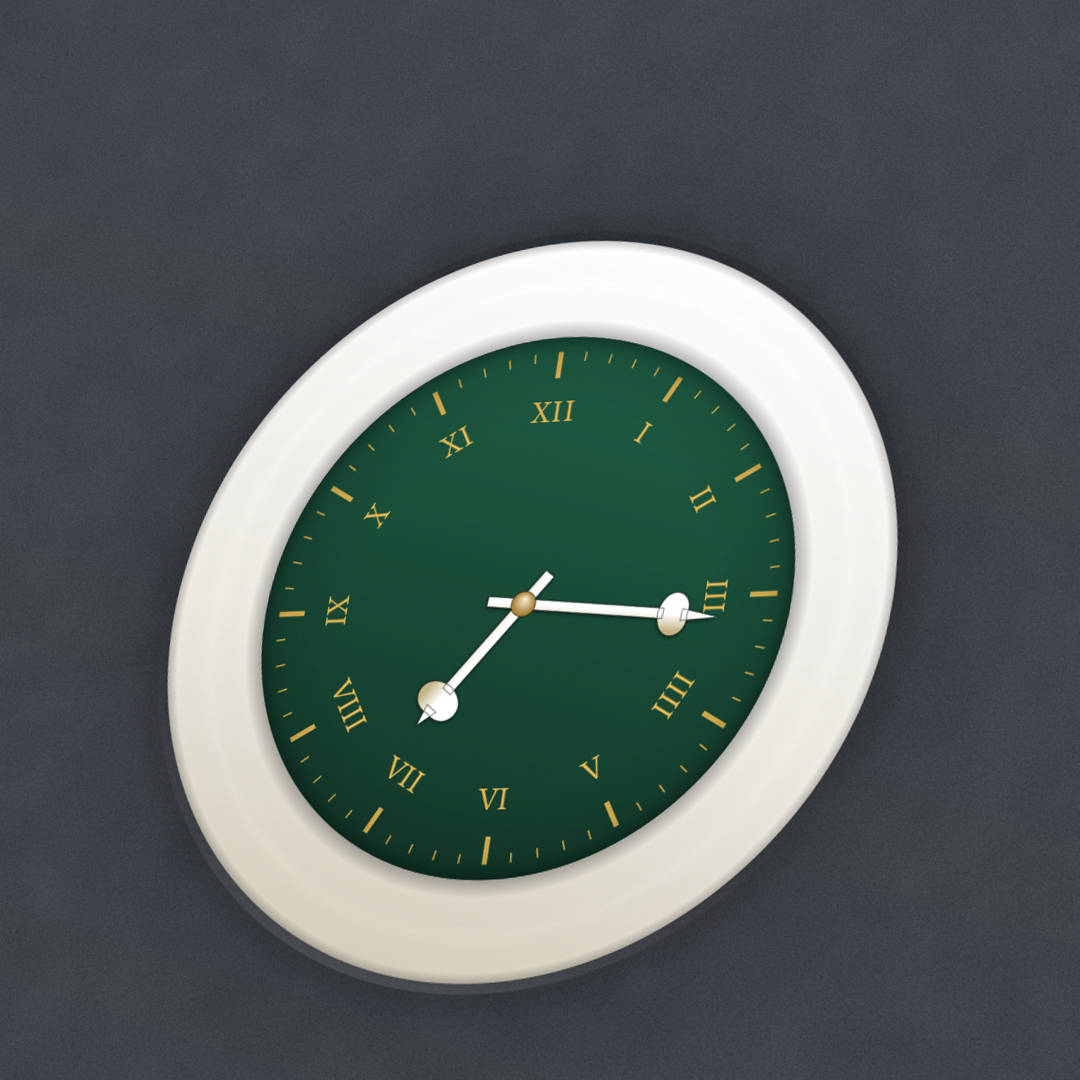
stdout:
{"hour": 7, "minute": 16}
